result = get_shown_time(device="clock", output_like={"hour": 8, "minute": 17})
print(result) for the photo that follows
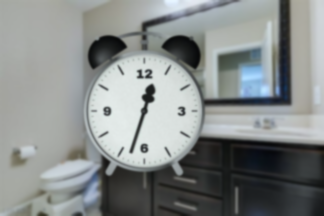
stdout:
{"hour": 12, "minute": 33}
